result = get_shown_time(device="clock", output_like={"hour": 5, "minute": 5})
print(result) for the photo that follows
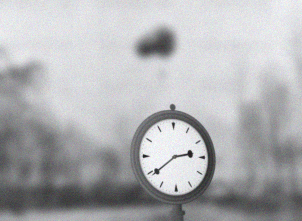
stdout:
{"hour": 2, "minute": 39}
